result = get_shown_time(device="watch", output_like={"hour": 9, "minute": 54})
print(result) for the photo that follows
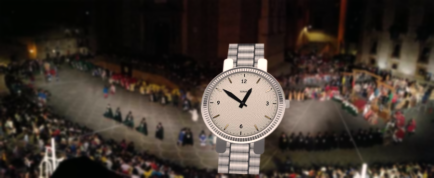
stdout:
{"hour": 12, "minute": 51}
